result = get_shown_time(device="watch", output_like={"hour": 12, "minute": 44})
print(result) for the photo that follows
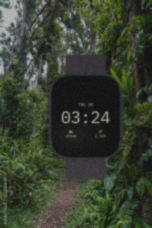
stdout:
{"hour": 3, "minute": 24}
